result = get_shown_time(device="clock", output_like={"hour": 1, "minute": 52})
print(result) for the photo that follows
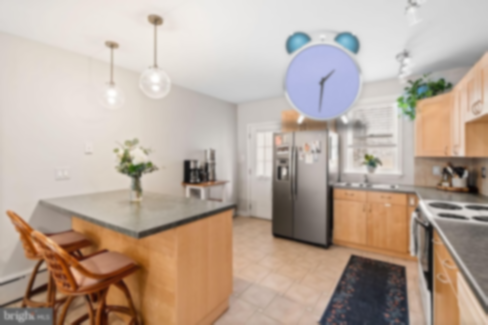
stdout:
{"hour": 1, "minute": 31}
